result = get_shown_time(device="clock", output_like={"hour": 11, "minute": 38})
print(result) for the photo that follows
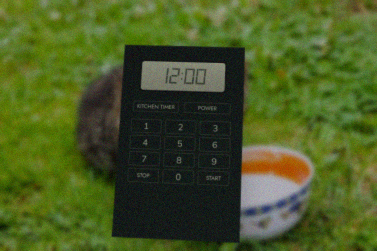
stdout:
{"hour": 12, "minute": 0}
